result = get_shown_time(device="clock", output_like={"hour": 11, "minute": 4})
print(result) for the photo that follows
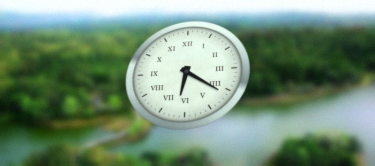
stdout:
{"hour": 6, "minute": 21}
